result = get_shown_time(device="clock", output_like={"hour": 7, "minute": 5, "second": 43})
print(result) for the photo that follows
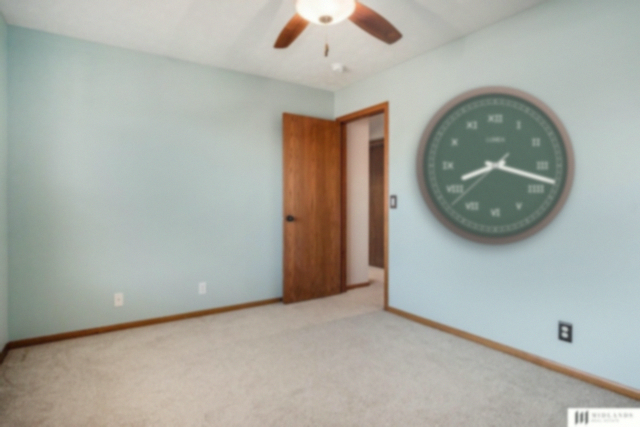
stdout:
{"hour": 8, "minute": 17, "second": 38}
